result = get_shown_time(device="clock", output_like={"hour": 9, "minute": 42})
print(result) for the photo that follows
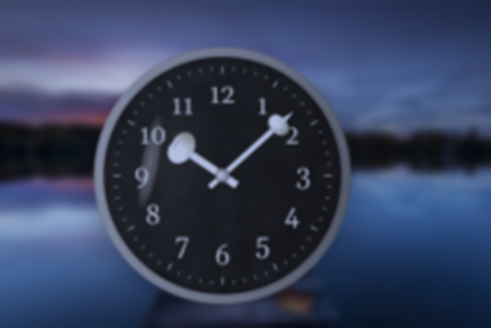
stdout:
{"hour": 10, "minute": 8}
